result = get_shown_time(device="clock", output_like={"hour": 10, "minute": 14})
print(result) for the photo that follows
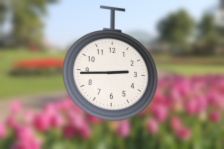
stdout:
{"hour": 2, "minute": 44}
